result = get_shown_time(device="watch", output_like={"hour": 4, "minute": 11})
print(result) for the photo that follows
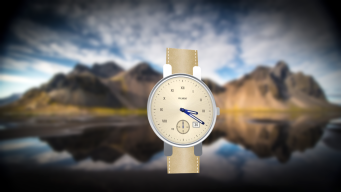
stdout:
{"hour": 3, "minute": 20}
